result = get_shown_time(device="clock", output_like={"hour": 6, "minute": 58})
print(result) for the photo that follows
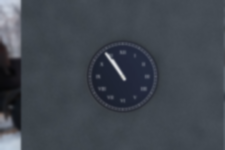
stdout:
{"hour": 10, "minute": 54}
